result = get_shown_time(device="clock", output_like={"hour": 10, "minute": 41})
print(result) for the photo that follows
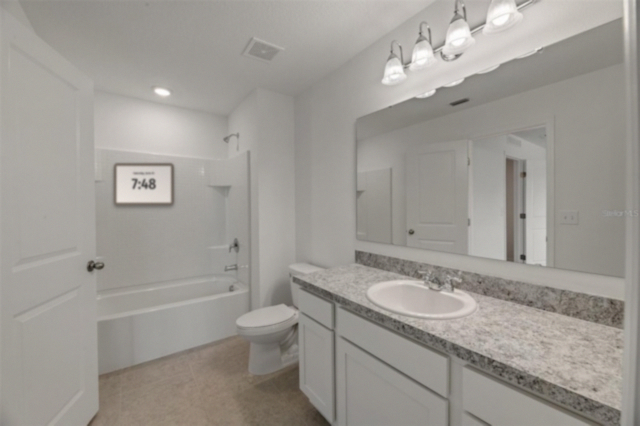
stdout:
{"hour": 7, "minute": 48}
